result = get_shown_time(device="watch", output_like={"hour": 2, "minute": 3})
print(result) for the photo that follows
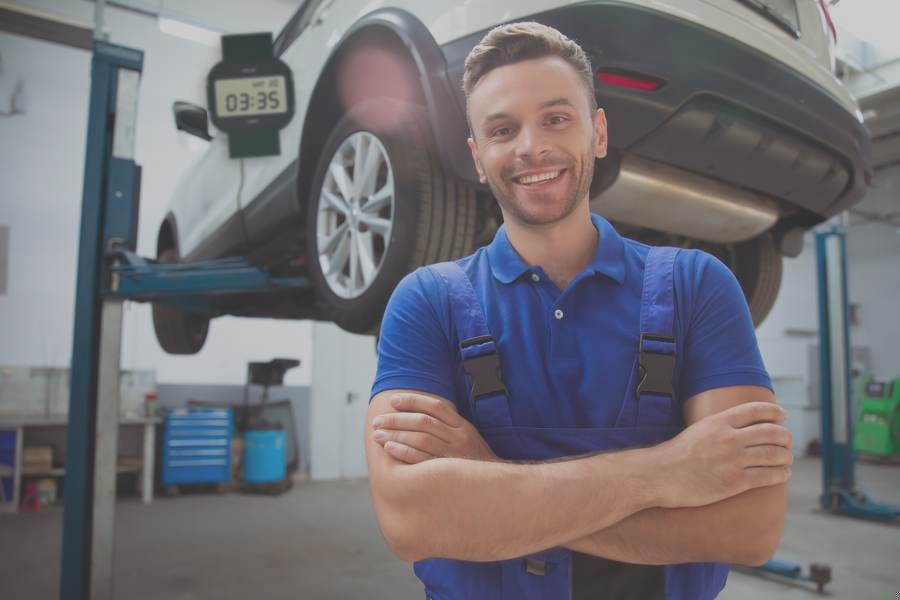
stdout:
{"hour": 3, "minute": 35}
